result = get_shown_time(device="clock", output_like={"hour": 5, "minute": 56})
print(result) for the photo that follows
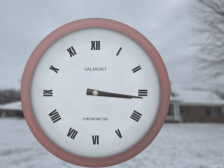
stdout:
{"hour": 3, "minute": 16}
